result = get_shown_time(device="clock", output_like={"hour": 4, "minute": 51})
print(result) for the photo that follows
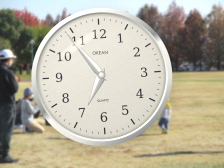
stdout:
{"hour": 6, "minute": 54}
